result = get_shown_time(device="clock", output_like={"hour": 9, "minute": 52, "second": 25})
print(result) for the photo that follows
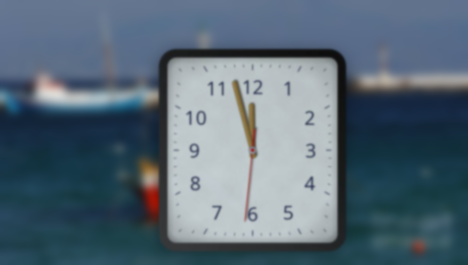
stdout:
{"hour": 11, "minute": 57, "second": 31}
